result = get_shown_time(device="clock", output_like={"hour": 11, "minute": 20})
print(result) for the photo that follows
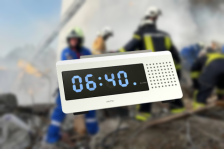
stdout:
{"hour": 6, "minute": 40}
